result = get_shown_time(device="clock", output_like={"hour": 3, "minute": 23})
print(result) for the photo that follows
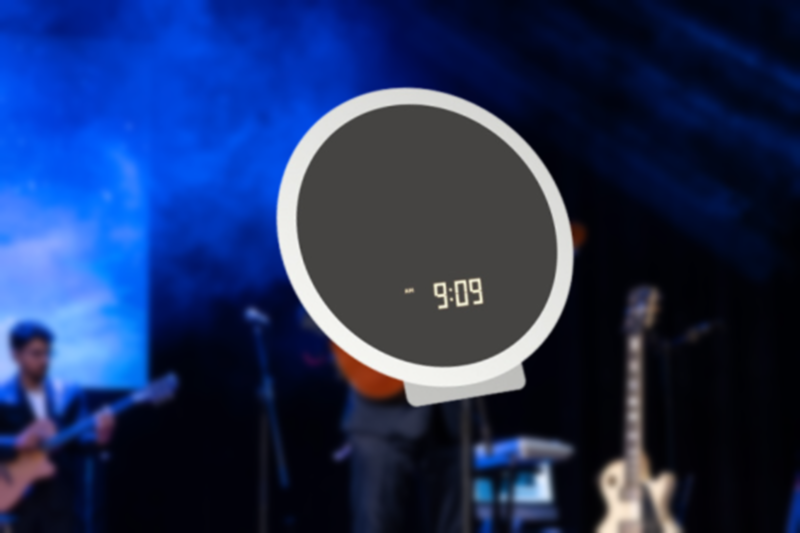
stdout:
{"hour": 9, "minute": 9}
